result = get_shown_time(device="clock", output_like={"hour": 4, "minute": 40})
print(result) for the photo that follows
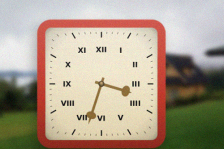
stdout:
{"hour": 3, "minute": 33}
